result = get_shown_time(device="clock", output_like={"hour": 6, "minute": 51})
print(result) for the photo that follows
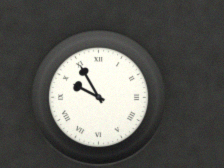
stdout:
{"hour": 9, "minute": 55}
